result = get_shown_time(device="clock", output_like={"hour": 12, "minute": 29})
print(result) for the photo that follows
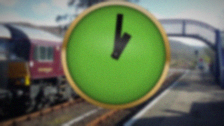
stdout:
{"hour": 1, "minute": 1}
